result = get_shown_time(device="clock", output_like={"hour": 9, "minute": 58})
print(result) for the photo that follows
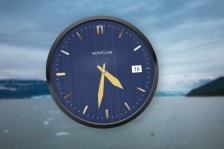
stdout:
{"hour": 4, "minute": 32}
